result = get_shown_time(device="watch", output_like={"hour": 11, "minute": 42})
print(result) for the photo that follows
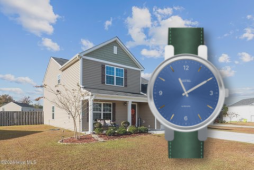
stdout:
{"hour": 11, "minute": 10}
